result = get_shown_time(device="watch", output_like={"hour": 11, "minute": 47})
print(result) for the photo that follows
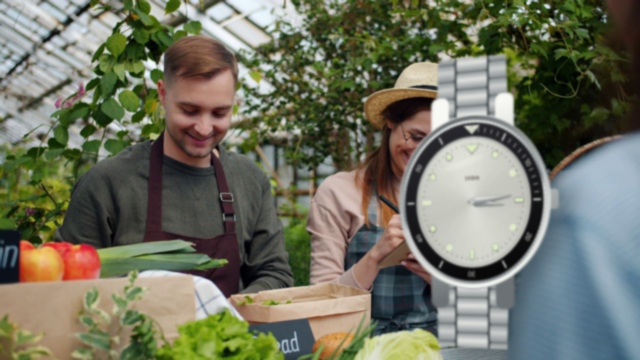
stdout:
{"hour": 3, "minute": 14}
